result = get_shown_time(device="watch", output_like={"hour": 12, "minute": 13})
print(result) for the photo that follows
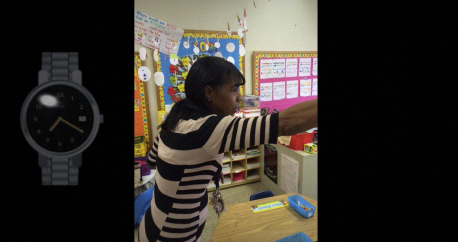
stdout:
{"hour": 7, "minute": 20}
